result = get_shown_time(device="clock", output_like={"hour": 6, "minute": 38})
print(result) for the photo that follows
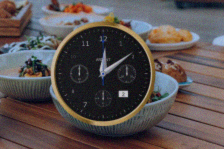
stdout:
{"hour": 12, "minute": 9}
